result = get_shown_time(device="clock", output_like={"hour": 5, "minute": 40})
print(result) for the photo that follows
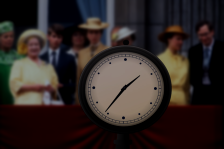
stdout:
{"hour": 1, "minute": 36}
